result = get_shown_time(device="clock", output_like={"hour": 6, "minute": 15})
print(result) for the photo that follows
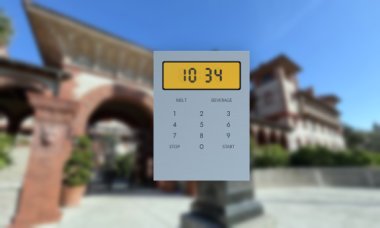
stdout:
{"hour": 10, "minute": 34}
